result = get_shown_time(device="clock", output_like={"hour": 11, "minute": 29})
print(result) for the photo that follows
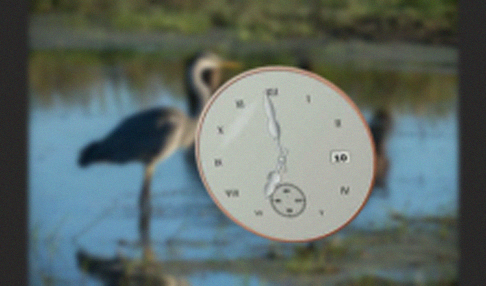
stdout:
{"hour": 6, "minute": 59}
